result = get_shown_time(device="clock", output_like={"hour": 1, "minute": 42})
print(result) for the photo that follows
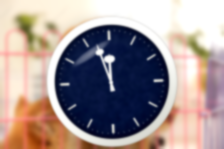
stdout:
{"hour": 11, "minute": 57}
